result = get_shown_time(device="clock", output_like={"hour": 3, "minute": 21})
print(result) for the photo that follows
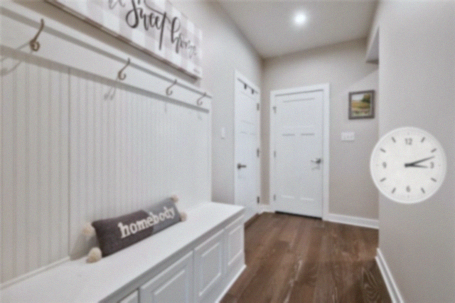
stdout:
{"hour": 3, "minute": 12}
